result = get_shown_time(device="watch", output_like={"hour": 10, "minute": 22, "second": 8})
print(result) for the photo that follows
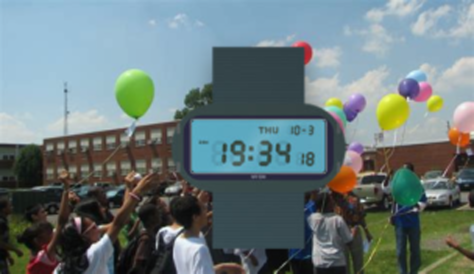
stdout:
{"hour": 19, "minute": 34, "second": 18}
